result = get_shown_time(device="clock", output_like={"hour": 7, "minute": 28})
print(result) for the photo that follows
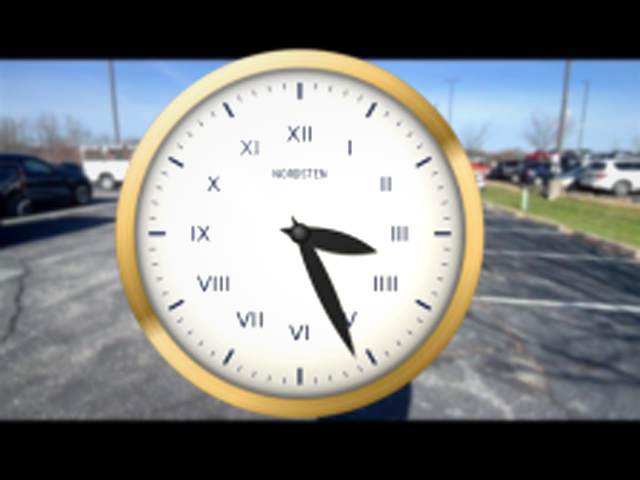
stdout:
{"hour": 3, "minute": 26}
